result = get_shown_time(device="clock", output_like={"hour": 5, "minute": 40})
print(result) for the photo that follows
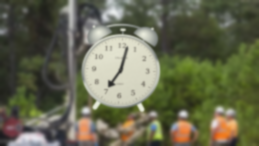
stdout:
{"hour": 7, "minute": 2}
